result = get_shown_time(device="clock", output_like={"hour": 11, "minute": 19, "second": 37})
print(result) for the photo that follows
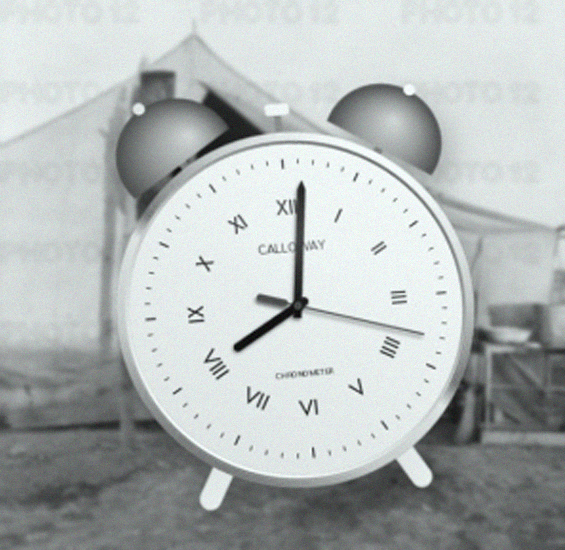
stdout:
{"hour": 8, "minute": 1, "second": 18}
